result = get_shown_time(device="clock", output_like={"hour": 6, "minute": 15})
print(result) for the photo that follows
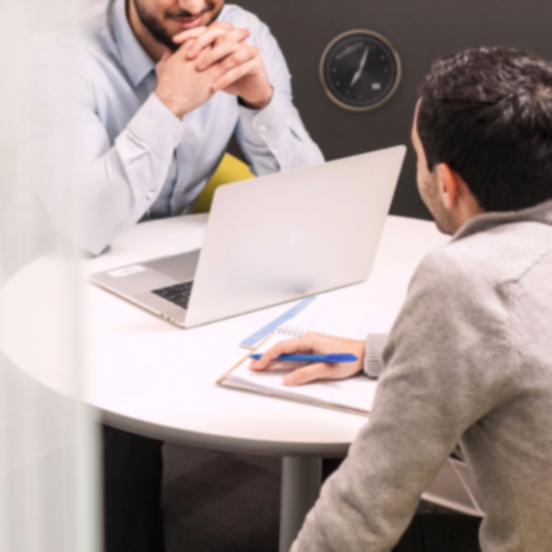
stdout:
{"hour": 7, "minute": 3}
